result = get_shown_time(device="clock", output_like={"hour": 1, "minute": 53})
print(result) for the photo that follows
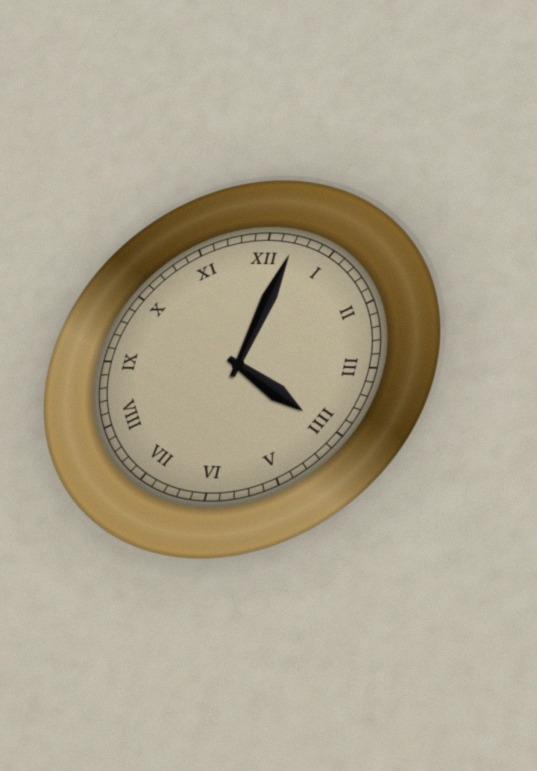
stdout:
{"hour": 4, "minute": 2}
